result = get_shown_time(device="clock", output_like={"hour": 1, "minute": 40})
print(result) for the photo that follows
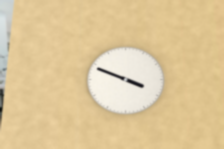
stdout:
{"hour": 3, "minute": 49}
